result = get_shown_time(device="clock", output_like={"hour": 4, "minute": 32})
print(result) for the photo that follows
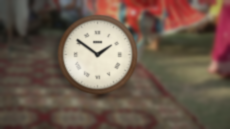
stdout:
{"hour": 1, "minute": 51}
